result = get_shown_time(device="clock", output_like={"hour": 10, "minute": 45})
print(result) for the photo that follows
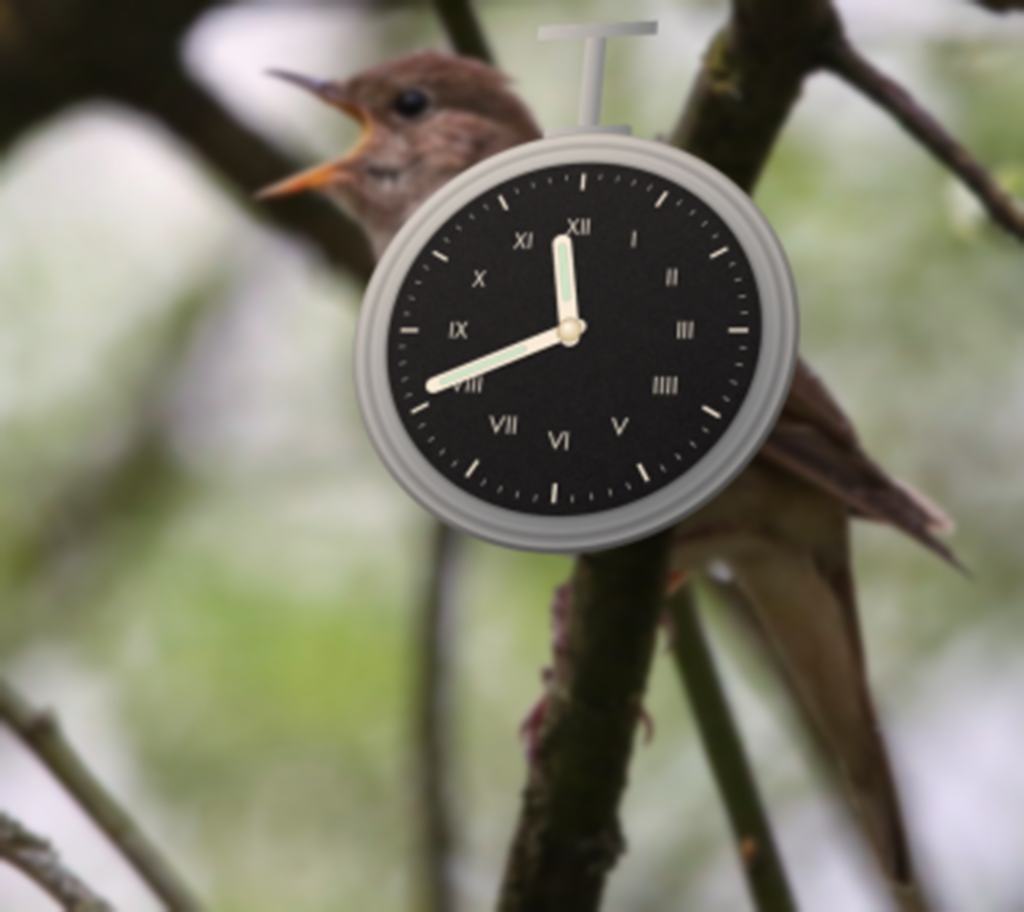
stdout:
{"hour": 11, "minute": 41}
